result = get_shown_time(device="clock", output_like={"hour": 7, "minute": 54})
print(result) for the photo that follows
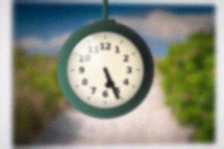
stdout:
{"hour": 5, "minute": 26}
